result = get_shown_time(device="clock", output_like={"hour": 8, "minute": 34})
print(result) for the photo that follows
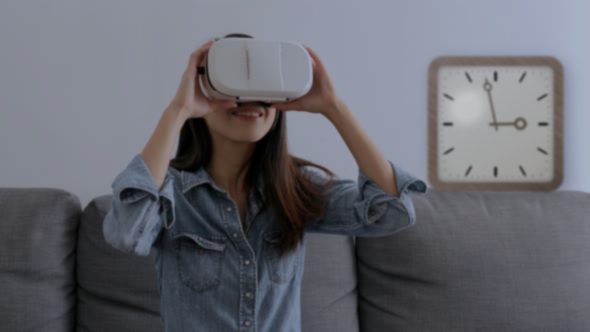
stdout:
{"hour": 2, "minute": 58}
